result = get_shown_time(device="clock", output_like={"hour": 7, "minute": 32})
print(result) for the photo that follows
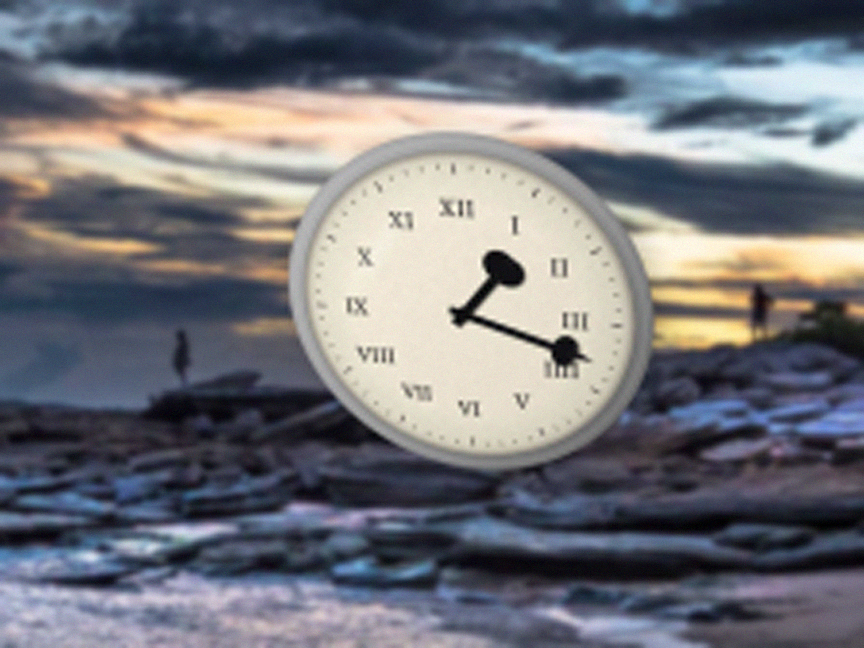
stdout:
{"hour": 1, "minute": 18}
